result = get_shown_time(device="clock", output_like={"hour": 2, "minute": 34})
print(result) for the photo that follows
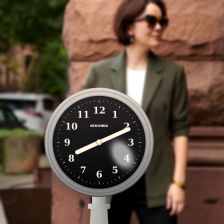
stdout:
{"hour": 8, "minute": 11}
